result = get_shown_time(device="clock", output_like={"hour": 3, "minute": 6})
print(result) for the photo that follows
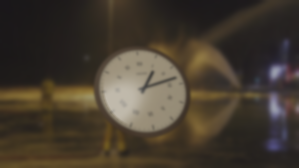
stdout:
{"hour": 1, "minute": 13}
